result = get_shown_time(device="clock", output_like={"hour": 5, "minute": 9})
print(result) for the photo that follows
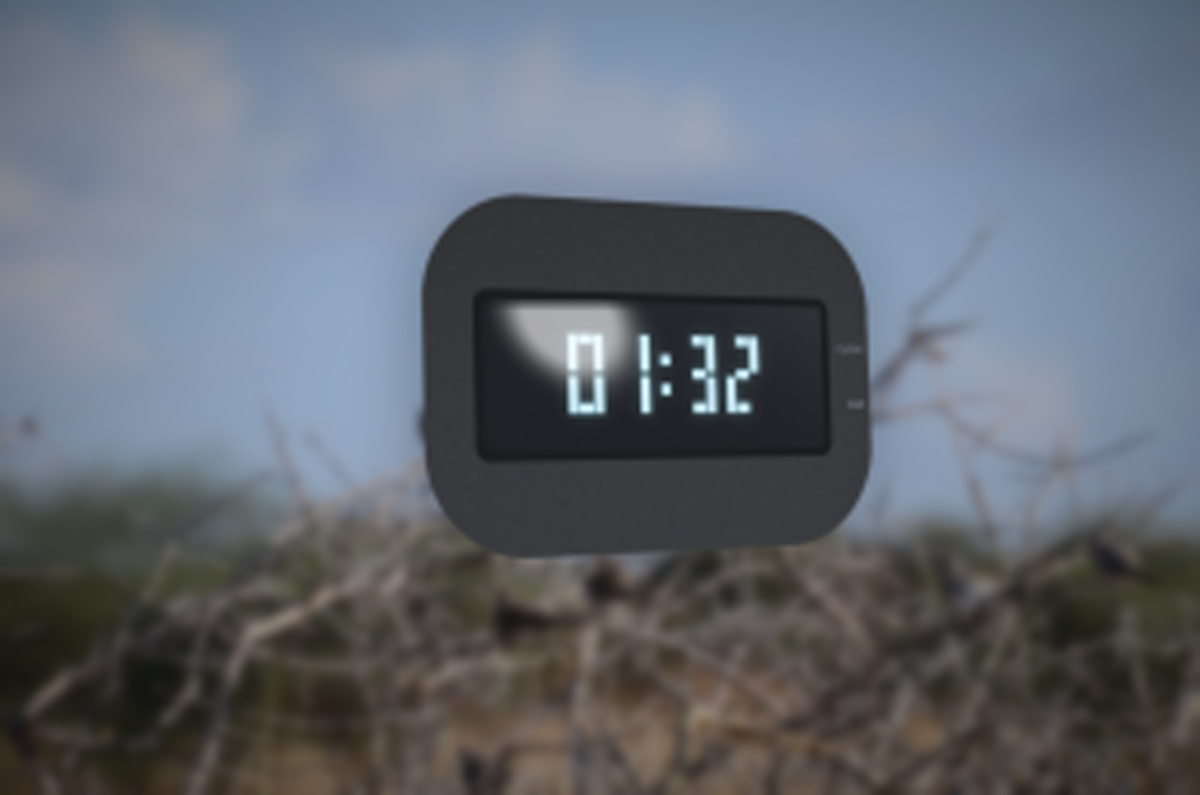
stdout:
{"hour": 1, "minute": 32}
